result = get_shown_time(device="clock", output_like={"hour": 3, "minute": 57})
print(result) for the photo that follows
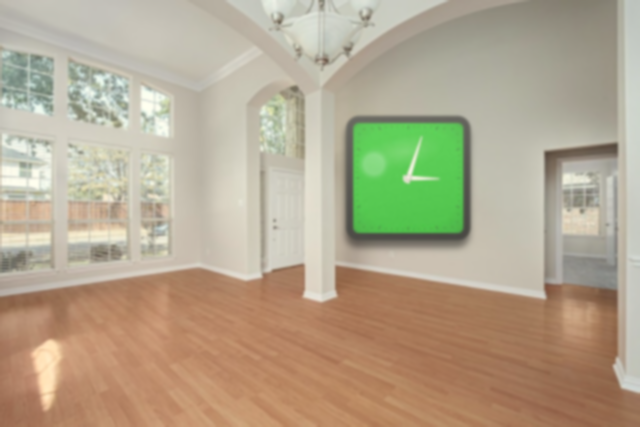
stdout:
{"hour": 3, "minute": 3}
